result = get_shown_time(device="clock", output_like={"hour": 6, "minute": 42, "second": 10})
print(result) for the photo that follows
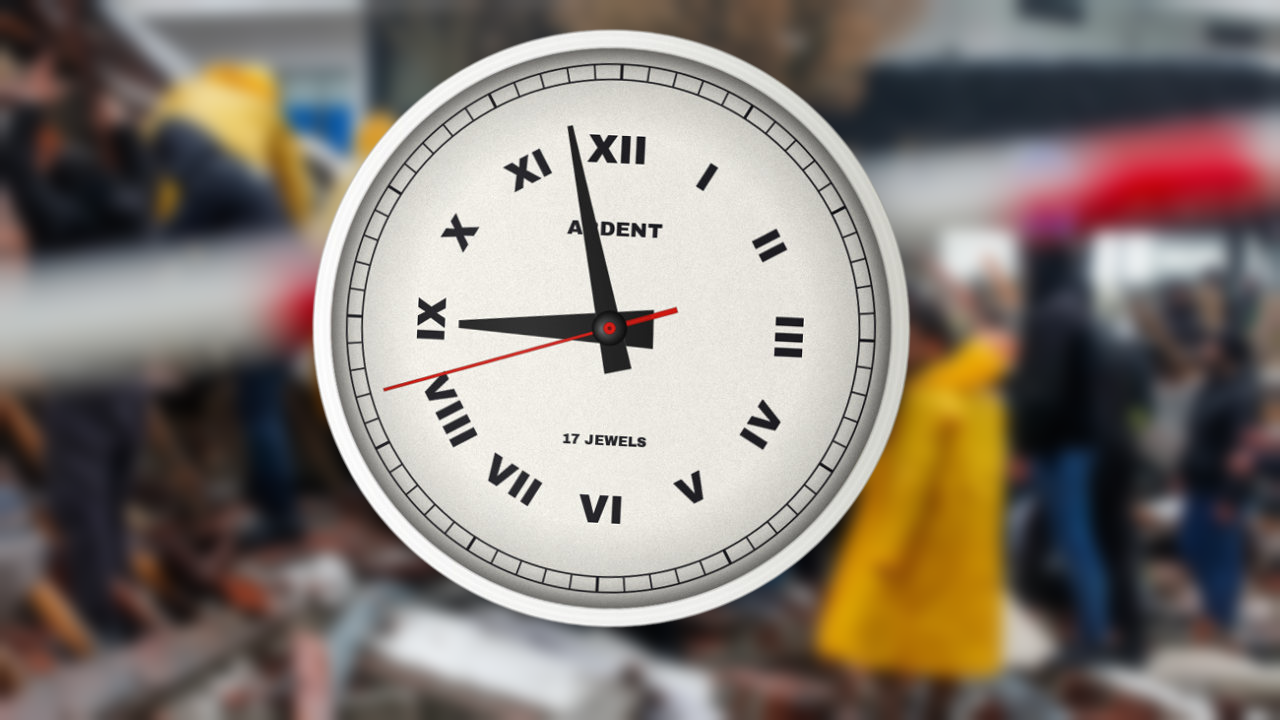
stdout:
{"hour": 8, "minute": 57, "second": 42}
